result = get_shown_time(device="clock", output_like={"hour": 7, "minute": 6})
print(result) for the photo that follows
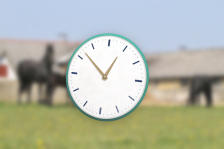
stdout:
{"hour": 12, "minute": 52}
